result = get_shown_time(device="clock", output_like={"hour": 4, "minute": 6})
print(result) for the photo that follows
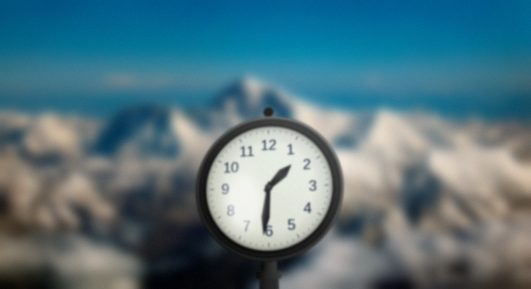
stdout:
{"hour": 1, "minute": 31}
